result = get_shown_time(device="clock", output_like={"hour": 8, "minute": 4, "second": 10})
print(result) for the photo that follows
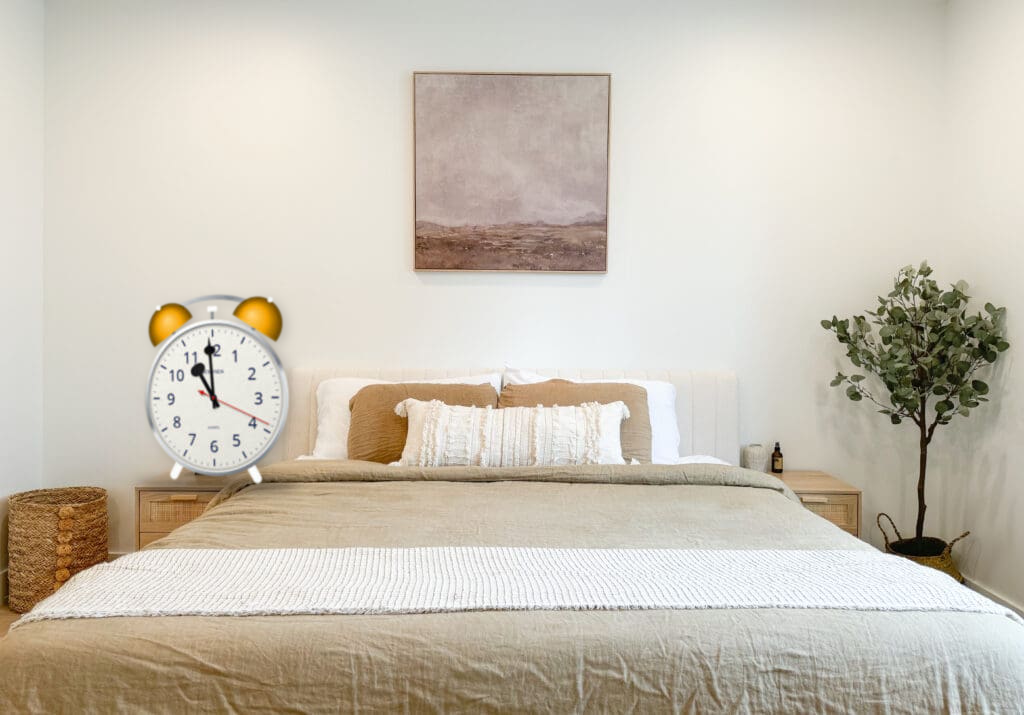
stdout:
{"hour": 10, "minute": 59, "second": 19}
